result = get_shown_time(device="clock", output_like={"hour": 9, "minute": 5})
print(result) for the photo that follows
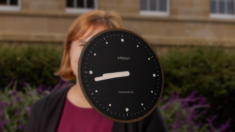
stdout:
{"hour": 8, "minute": 43}
